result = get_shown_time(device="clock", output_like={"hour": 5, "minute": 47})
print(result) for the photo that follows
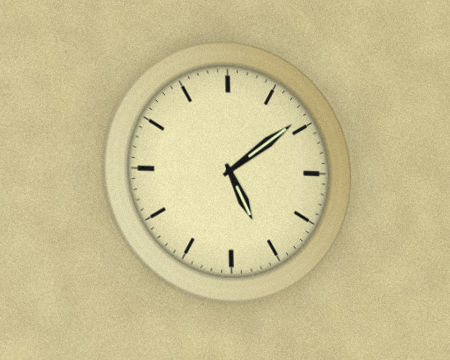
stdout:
{"hour": 5, "minute": 9}
